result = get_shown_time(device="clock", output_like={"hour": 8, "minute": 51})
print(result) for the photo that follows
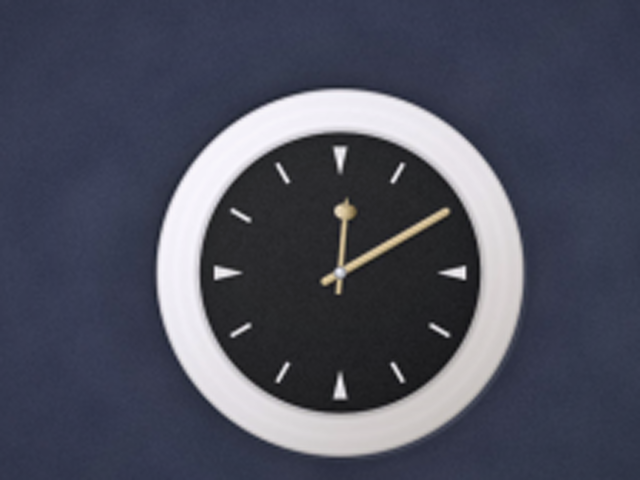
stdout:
{"hour": 12, "minute": 10}
